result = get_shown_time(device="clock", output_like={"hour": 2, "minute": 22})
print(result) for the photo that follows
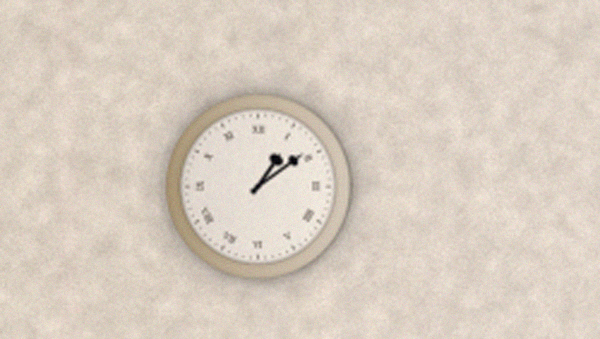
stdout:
{"hour": 1, "minute": 9}
